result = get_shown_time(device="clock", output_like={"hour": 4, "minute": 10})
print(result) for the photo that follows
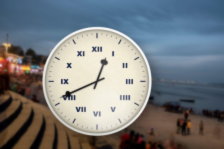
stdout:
{"hour": 12, "minute": 41}
